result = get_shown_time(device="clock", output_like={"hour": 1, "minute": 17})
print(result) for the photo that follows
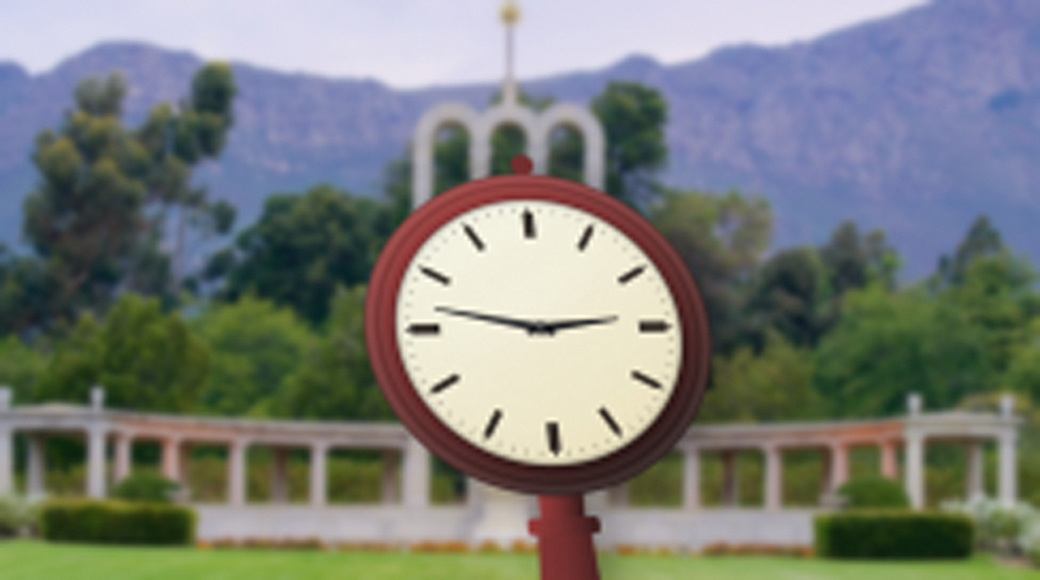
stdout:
{"hour": 2, "minute": 47}
